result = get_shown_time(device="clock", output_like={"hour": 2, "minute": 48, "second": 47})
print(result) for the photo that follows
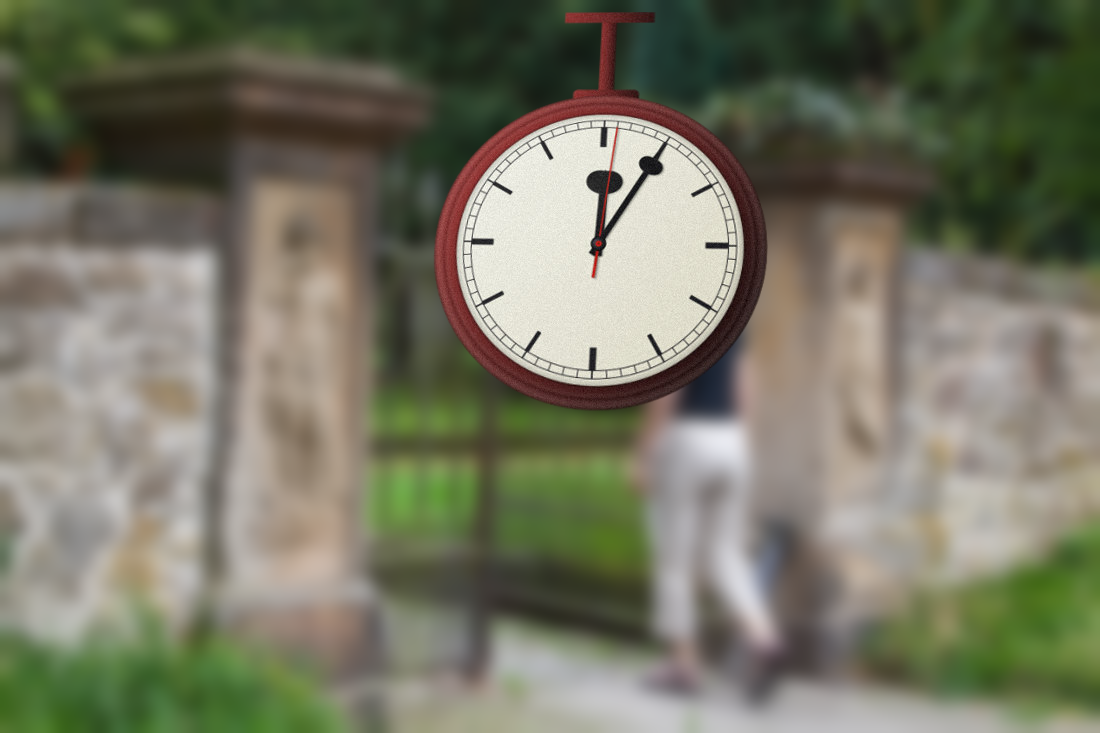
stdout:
{"hour": 12, "minute": 5, "second": 1}
